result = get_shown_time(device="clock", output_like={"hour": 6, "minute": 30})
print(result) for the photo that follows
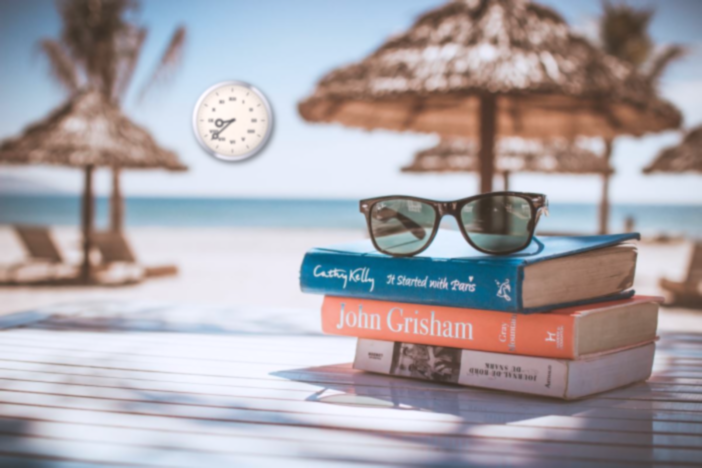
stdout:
{"hour": 8, "minute": 38}
